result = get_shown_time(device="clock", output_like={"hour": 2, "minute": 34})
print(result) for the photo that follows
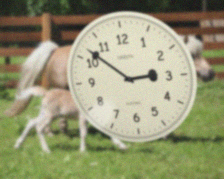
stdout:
{"hour": 2, "minute": 52}
